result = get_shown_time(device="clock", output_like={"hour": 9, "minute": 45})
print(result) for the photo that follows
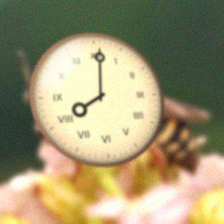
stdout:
{"hour": 8, "minute": 1}
